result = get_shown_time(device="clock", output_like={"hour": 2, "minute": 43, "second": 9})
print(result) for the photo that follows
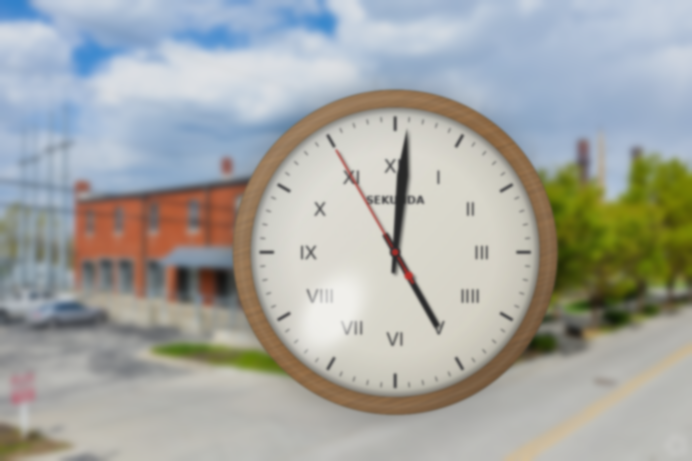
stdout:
{"hour": 5, "minute": 0, "second": 55}
